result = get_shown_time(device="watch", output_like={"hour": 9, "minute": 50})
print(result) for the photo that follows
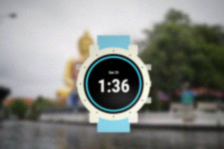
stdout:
{"hour": 1, "minute": 36}
